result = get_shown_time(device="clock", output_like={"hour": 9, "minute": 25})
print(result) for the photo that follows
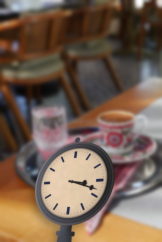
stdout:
{"hour": 3, "minute": 18}
